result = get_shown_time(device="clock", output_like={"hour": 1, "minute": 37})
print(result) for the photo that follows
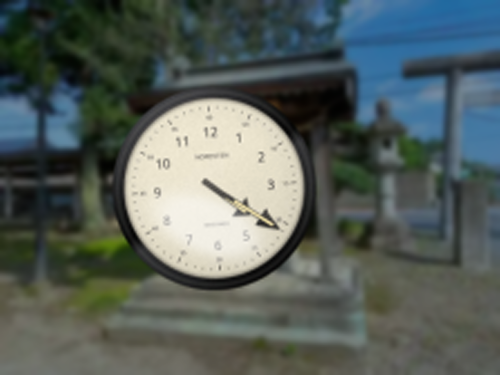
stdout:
{"hour": 4, "minute": 21}
